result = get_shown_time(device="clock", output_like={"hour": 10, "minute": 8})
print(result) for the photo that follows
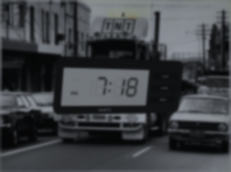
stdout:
{"hour": 7, "minute": 18}
